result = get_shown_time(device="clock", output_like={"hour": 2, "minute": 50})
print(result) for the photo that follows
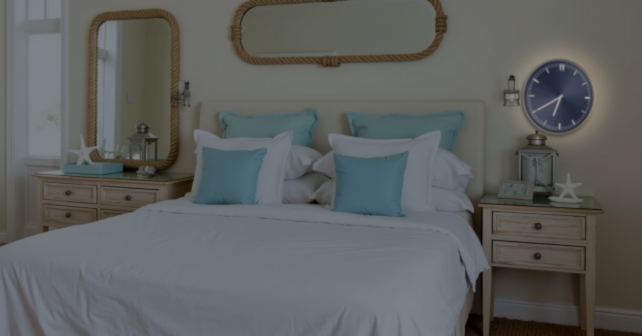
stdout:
{"hour": 6, "minute": 40}
